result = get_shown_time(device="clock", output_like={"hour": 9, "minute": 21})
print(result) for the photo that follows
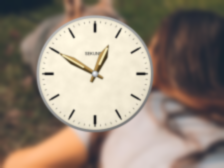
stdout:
{"hour": 12, "minute": 50}
